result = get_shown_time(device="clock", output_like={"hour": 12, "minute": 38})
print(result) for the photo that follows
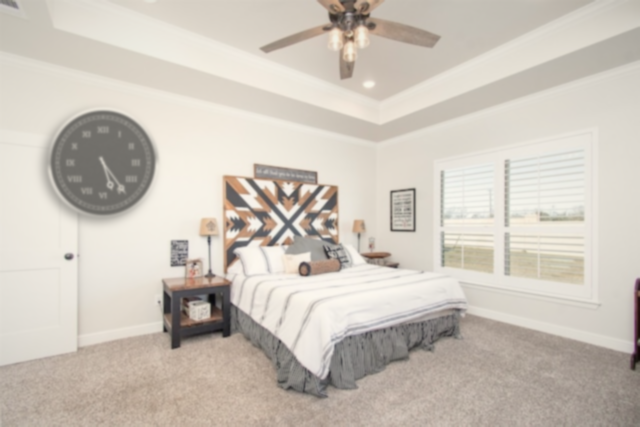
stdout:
{"hour": 5, "minute": 24}
